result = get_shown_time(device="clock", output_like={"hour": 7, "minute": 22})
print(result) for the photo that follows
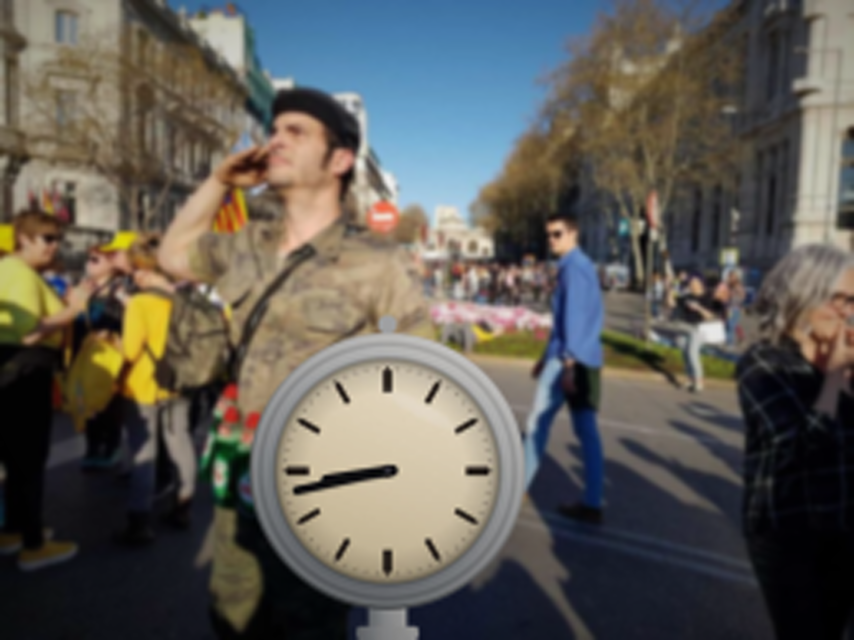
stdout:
{"hour": 8, "minute": 43}
